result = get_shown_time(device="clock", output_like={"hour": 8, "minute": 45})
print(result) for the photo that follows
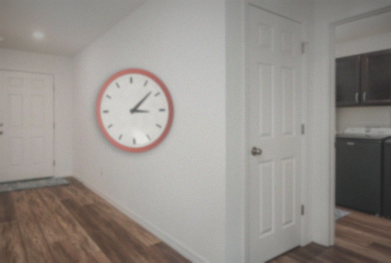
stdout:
{"hour": 3, "minute": 8}
